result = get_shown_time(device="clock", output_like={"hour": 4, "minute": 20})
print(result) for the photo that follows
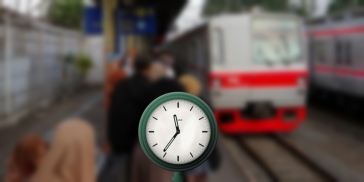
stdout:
{"hour": 11, "minute": 36}
